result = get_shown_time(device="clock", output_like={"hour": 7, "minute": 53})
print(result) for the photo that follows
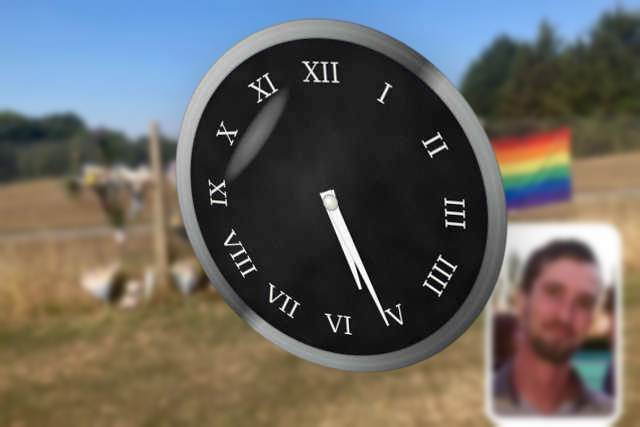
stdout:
{"hour": 5, "minute": 26}
